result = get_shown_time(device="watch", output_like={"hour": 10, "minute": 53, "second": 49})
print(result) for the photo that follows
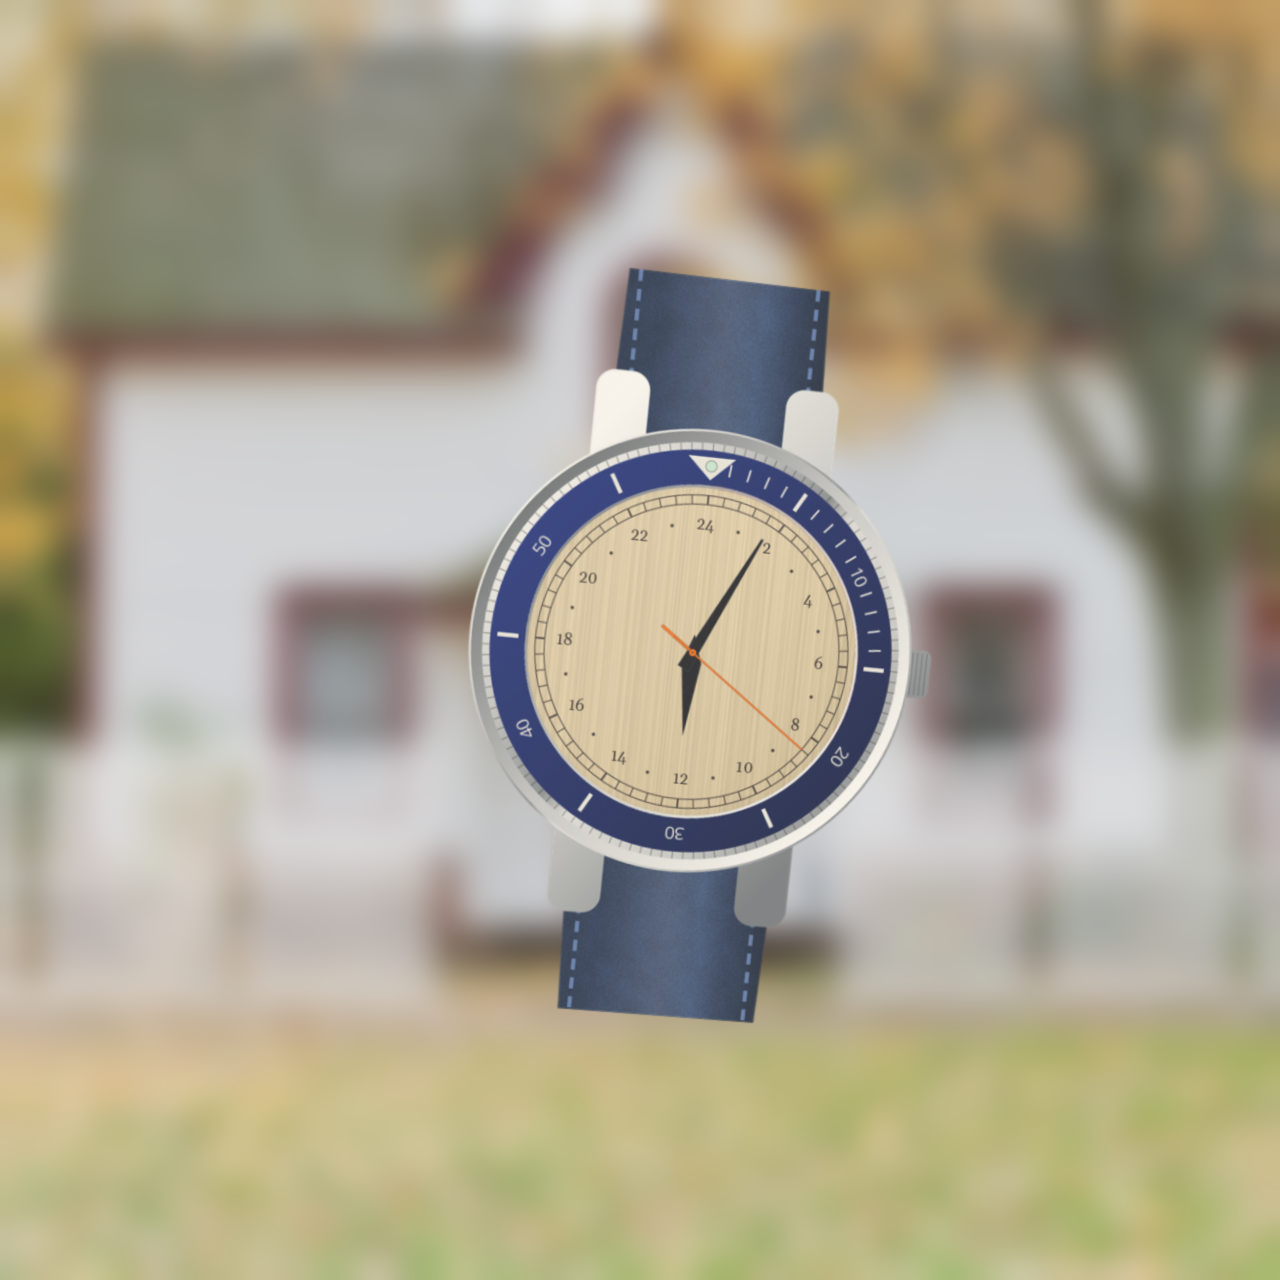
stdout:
{"hour": 12, "minute": 4, "second": 21}
